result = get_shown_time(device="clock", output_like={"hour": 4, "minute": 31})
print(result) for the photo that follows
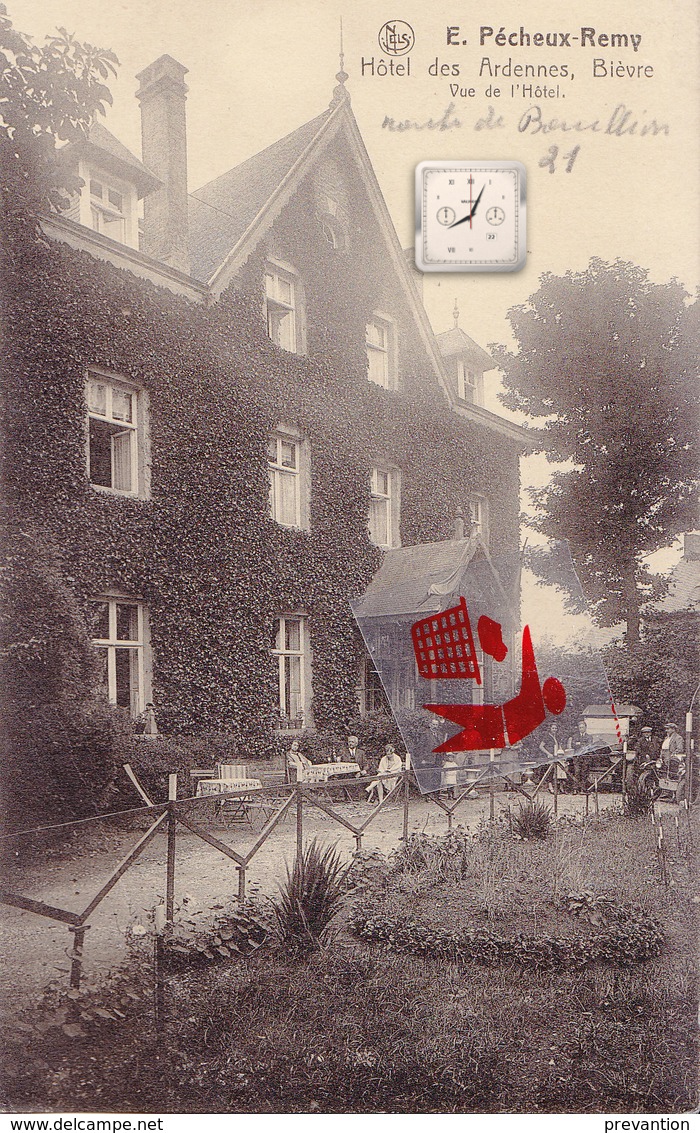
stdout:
{"hour": 8, "minute": 4}
